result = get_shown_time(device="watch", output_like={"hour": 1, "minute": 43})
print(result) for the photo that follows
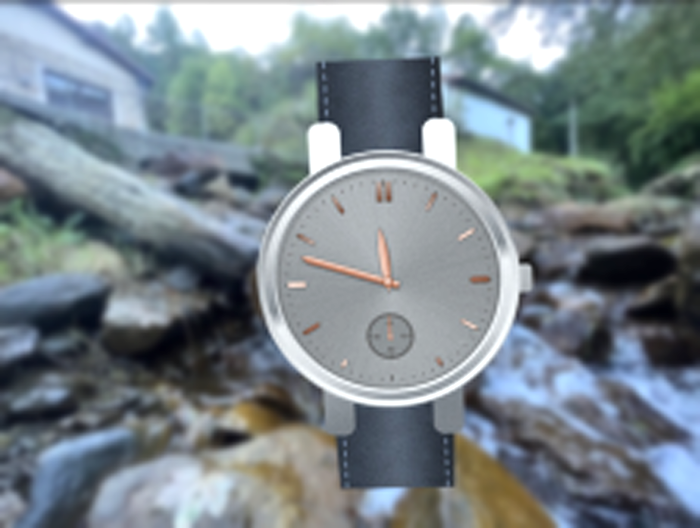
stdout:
{"hour": 11, "minute": 48}
